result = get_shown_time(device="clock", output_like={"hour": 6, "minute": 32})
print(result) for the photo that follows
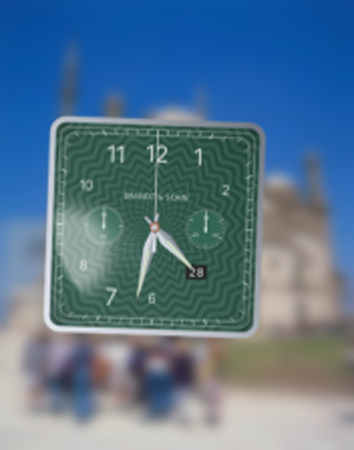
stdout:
{"hour": 4, "minute": 32}
